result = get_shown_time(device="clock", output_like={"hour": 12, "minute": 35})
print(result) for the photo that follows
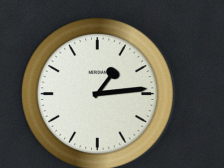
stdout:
{"hour": 1, "minute": 14}
